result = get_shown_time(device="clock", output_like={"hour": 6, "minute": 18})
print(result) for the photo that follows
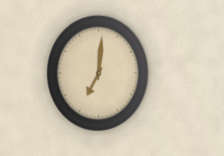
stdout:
{"hour": 7, "minute": 1}
